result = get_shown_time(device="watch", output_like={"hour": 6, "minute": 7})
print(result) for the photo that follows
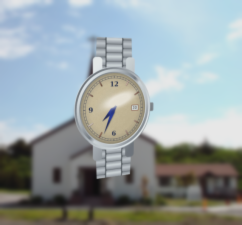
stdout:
{"hour": 7, "minute": 34}
